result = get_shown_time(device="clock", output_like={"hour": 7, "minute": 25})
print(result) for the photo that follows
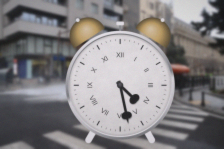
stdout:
{"hour": 4, "minute": 28}
